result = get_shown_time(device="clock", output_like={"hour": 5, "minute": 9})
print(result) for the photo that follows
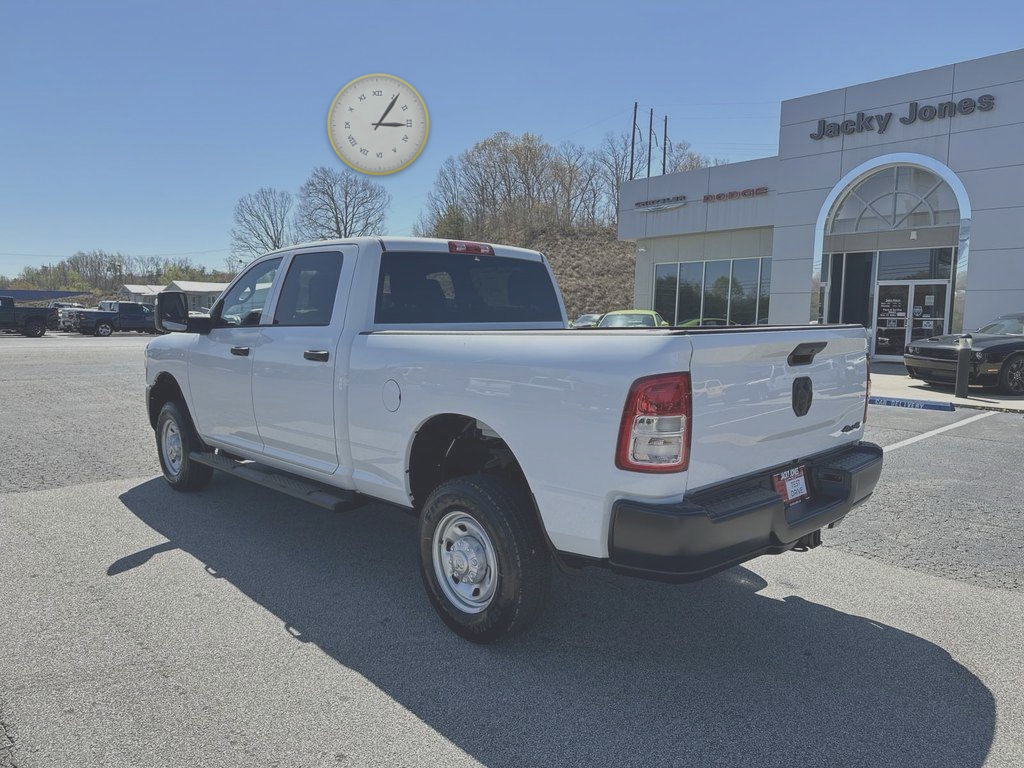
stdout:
{"hour": 3, "minute": 6}
